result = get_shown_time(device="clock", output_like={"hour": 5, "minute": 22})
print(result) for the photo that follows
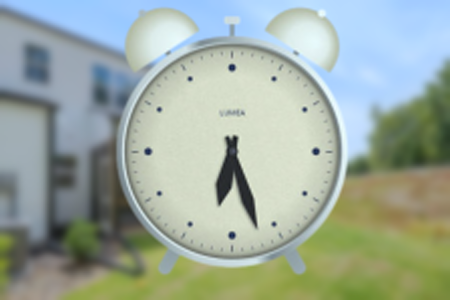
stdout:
{"hour": 6, "minute": 27}
